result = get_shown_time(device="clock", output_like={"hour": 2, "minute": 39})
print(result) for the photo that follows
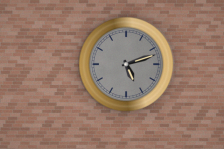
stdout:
{"hour": 5, "minute": 12}
